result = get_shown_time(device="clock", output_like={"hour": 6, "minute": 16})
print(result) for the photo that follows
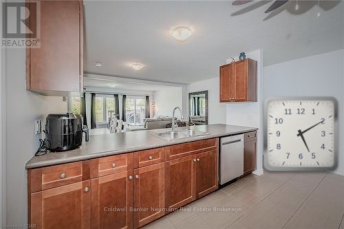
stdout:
{"hour": 5, "minute": 10}
